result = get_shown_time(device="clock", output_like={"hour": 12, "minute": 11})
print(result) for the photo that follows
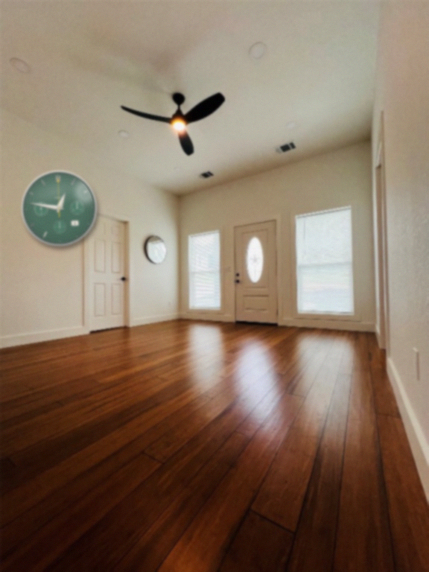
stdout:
{"hour": 12, "minute": 47}
